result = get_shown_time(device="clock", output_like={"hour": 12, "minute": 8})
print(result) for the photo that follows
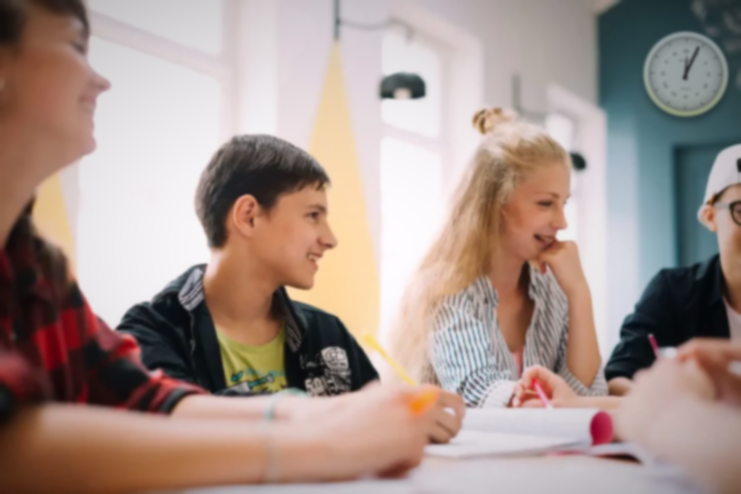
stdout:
{"hour": 12, "minute": 4}
